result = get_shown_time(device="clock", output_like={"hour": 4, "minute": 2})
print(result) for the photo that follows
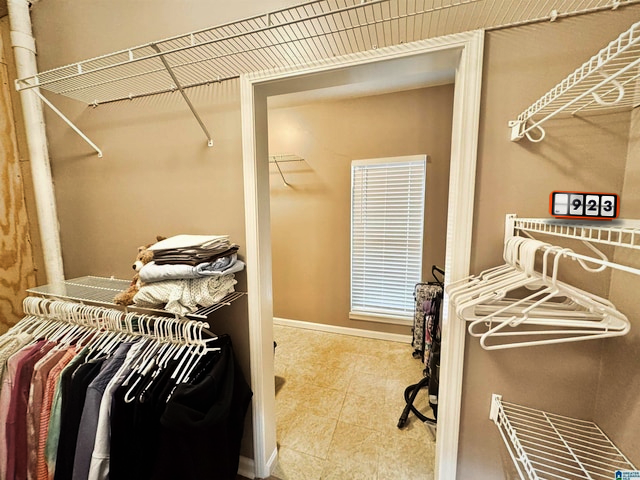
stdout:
{"hour": 9, "minute": 23}
